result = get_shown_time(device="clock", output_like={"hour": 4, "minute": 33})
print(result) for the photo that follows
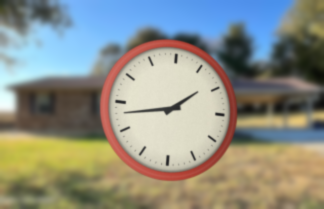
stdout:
{"hour": 1, "minute": 43}
